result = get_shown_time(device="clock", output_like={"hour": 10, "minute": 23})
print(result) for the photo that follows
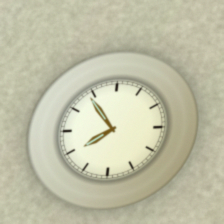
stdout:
{"hour": 7, "minute": 54}
